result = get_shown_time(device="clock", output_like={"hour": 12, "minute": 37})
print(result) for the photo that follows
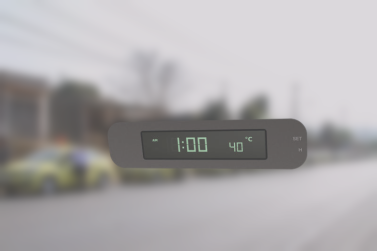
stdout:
{"hour": 1, "minute": 0}
